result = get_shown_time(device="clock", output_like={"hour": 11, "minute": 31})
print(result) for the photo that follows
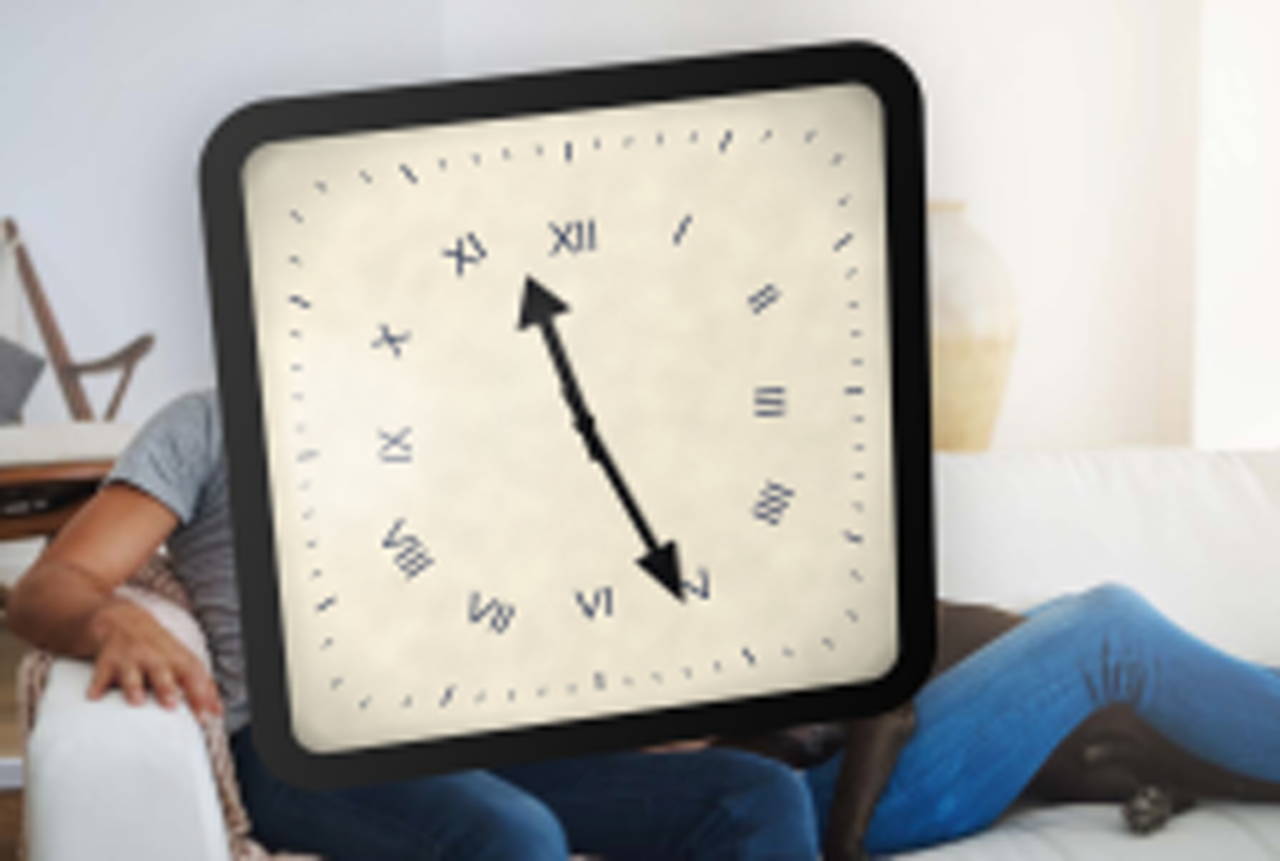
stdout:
{"hour": 11, "minute": 26}
